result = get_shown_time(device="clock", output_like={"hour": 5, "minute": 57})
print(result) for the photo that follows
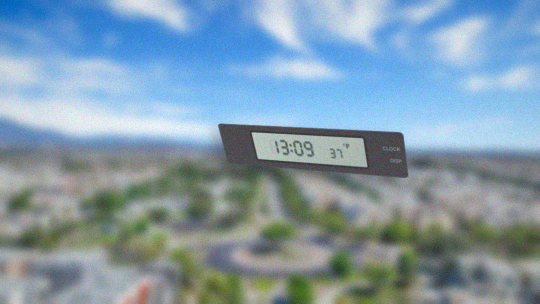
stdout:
{"hour": 13, "minute": 9}
